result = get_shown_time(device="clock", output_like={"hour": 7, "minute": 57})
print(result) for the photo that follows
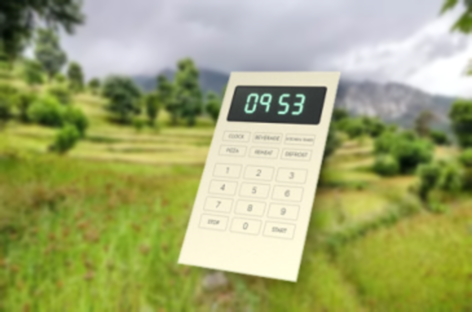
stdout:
{"hour": 9, "minute": 53}
